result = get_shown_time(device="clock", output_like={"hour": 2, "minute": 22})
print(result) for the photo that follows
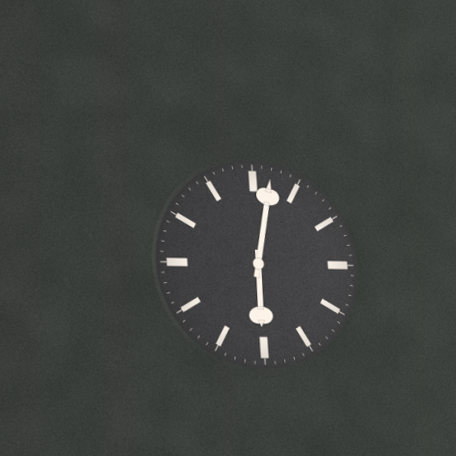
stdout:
{"hour": 6, "minute": 2}
